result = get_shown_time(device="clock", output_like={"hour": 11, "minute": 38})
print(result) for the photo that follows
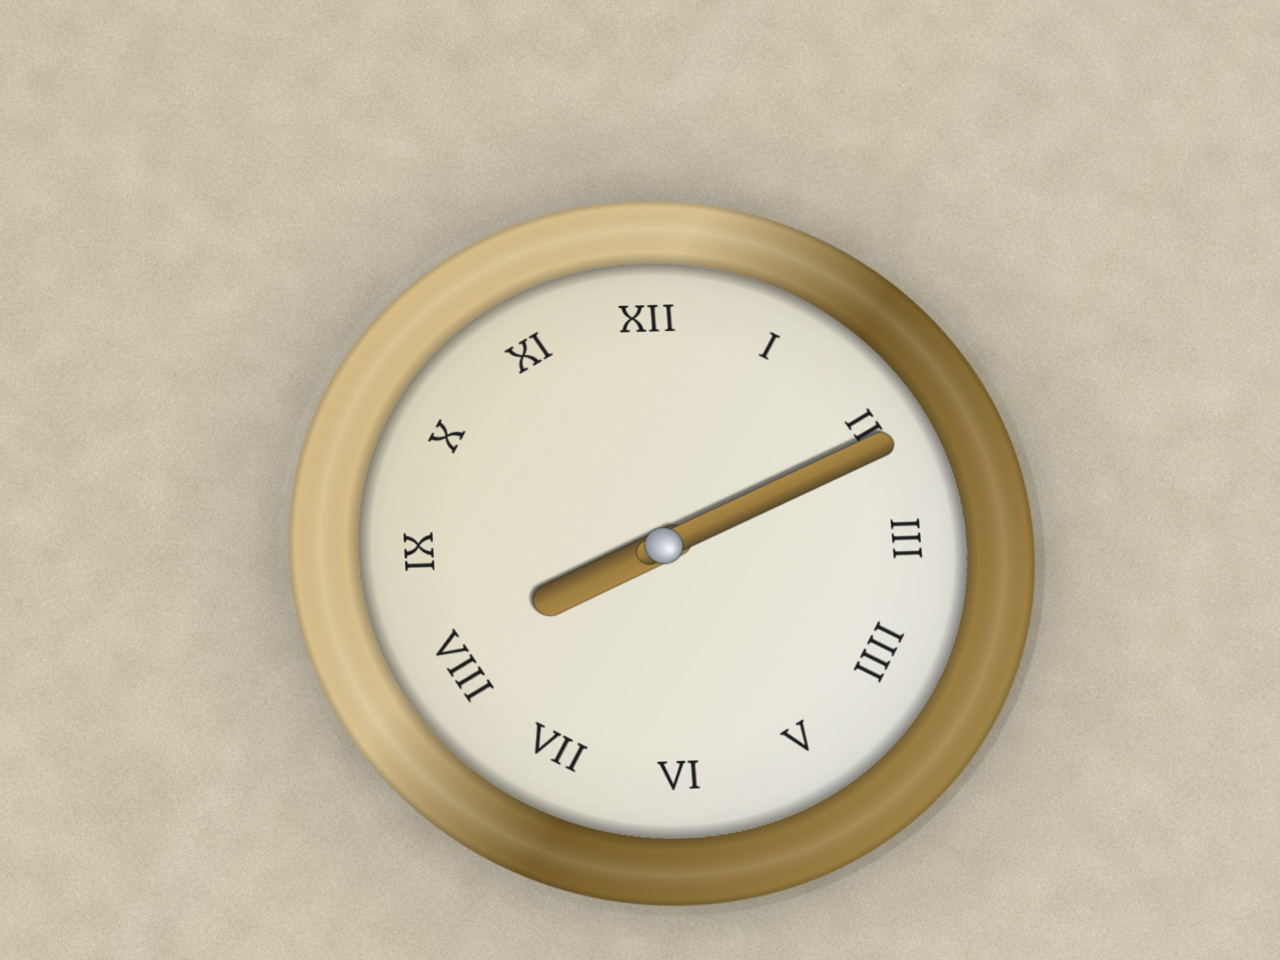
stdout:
{"hour": 8, "minute": 11}
